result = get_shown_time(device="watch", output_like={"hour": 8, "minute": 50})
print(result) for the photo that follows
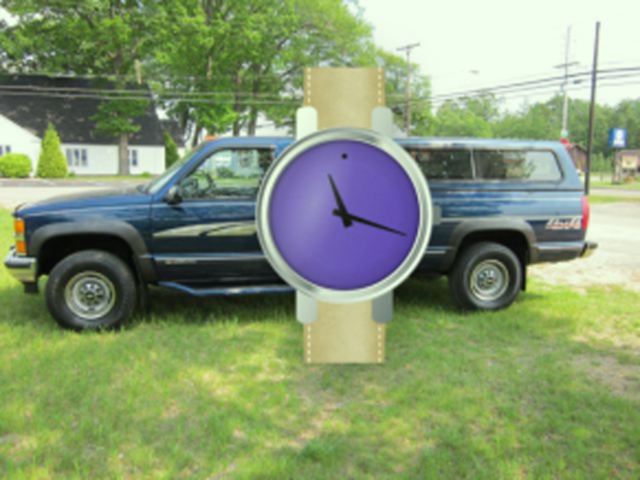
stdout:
{"hour": 11, "minute": 18}
